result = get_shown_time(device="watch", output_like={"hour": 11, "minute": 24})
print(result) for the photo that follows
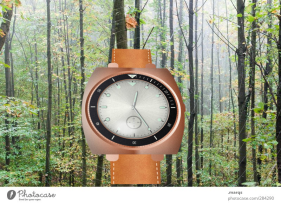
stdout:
{"hour": 12, "minute": 25}
